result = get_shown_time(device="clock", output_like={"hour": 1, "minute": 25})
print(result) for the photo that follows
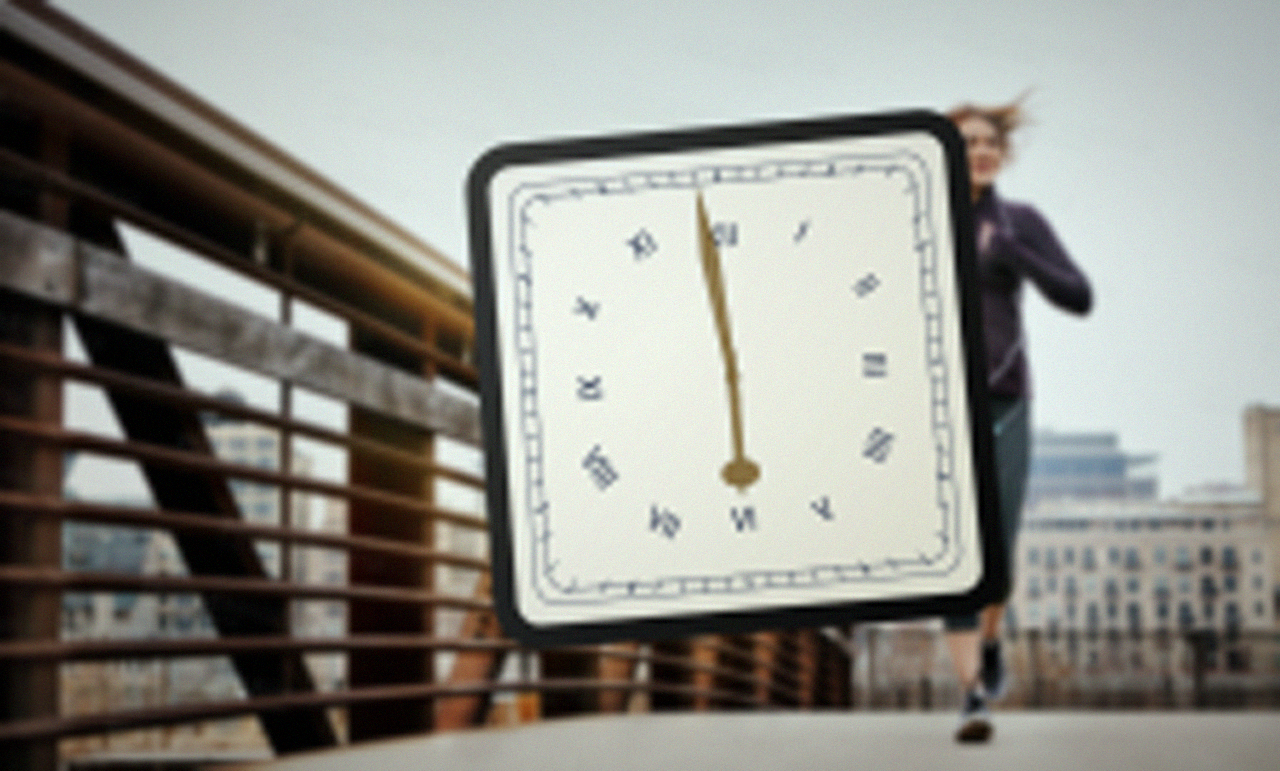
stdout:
{"hour": 5, "minute": 59}
